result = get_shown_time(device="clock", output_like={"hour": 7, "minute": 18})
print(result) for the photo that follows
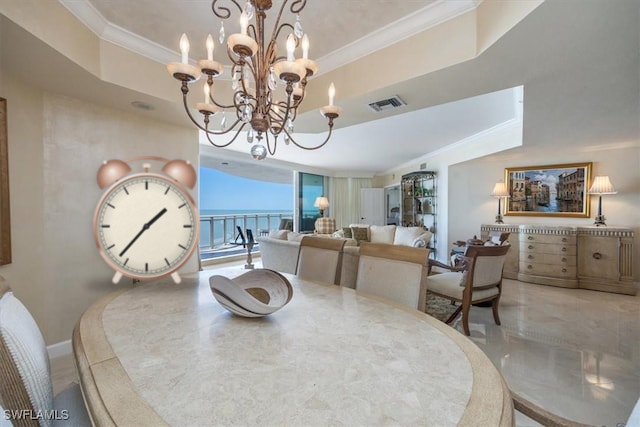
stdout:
{"hour": 1, "minute": 37}
